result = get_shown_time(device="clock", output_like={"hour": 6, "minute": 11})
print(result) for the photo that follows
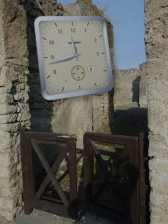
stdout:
{"hour": 11, "minute": 43}
